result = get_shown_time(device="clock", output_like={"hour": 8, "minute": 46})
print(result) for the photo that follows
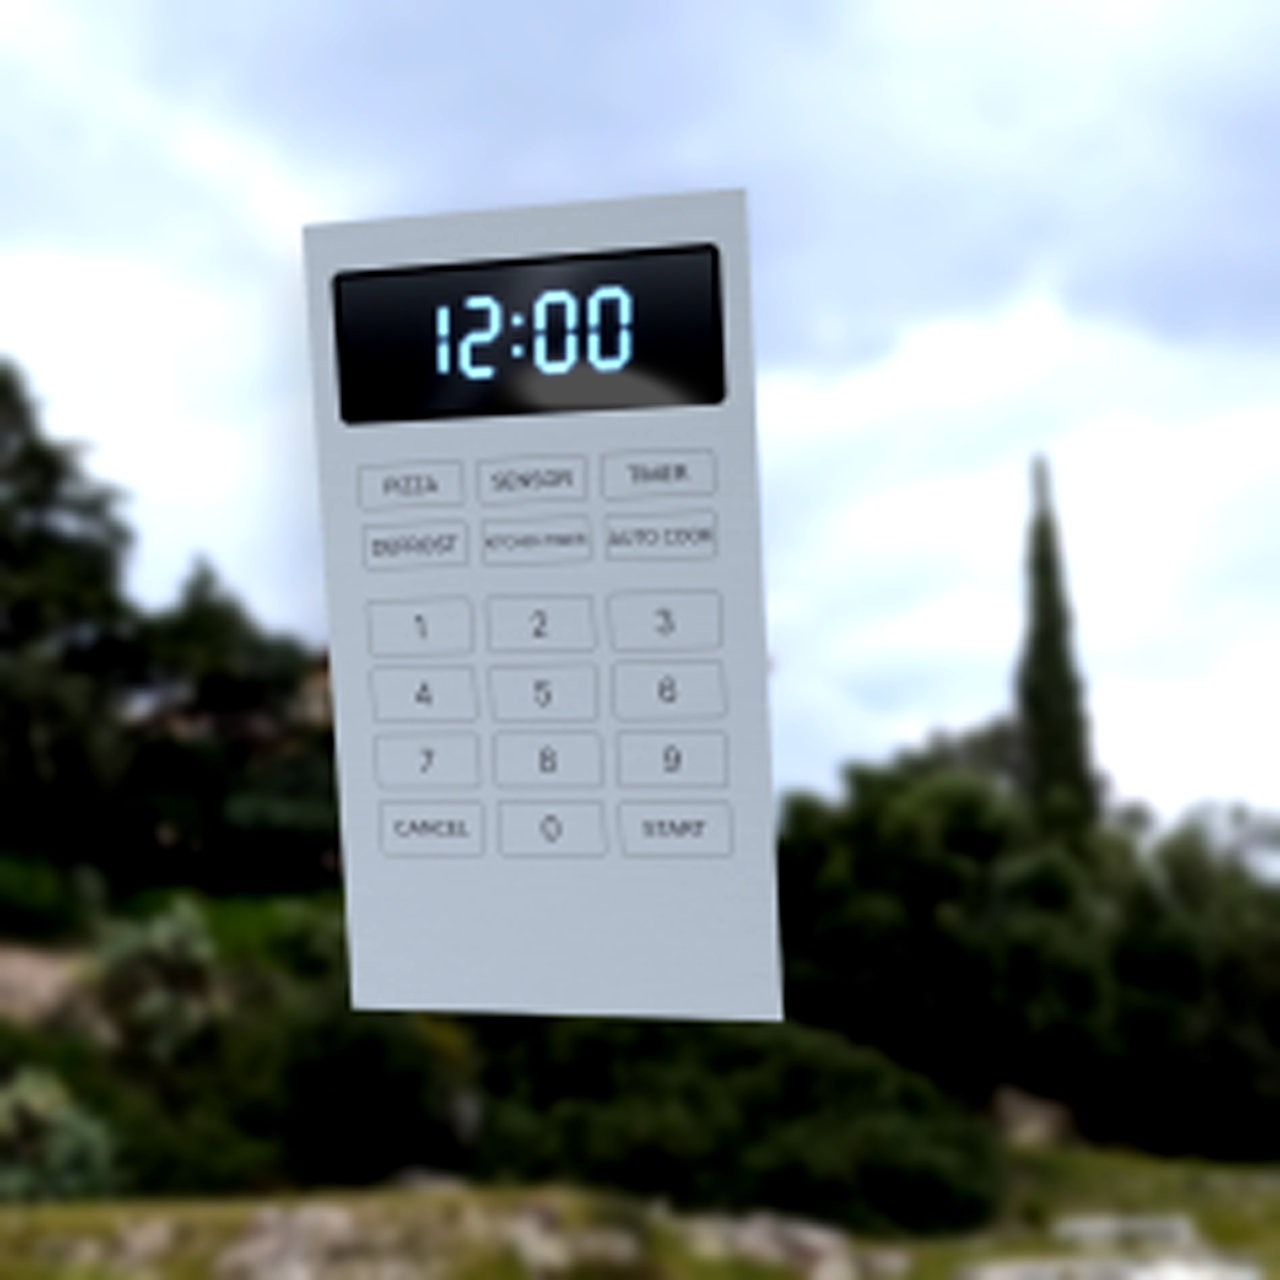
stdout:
{"hour": 12, "minute": 0}
